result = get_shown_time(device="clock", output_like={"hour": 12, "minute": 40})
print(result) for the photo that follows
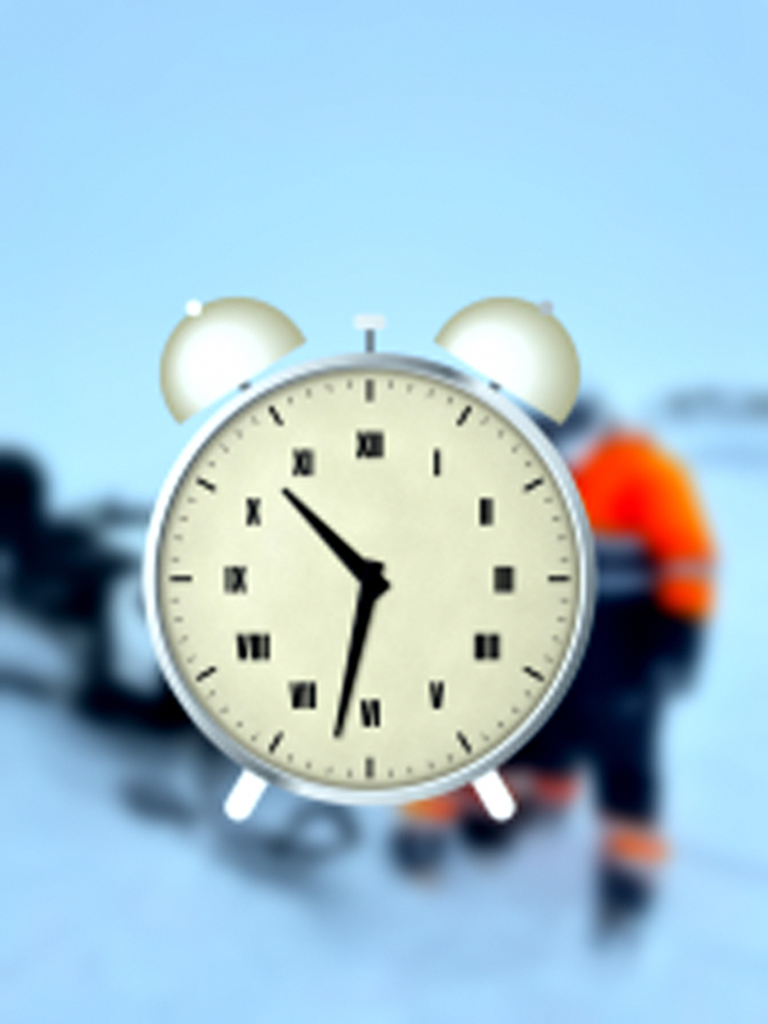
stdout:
{"hour": 10, "minute": 32}
